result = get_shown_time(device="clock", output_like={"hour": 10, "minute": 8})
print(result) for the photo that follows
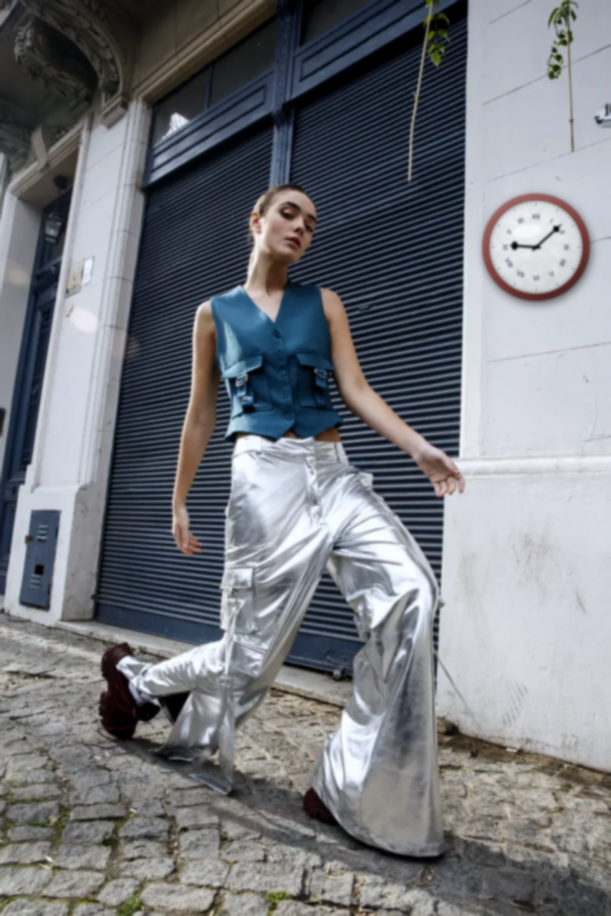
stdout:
{"hour": 9, "minute": 8}
